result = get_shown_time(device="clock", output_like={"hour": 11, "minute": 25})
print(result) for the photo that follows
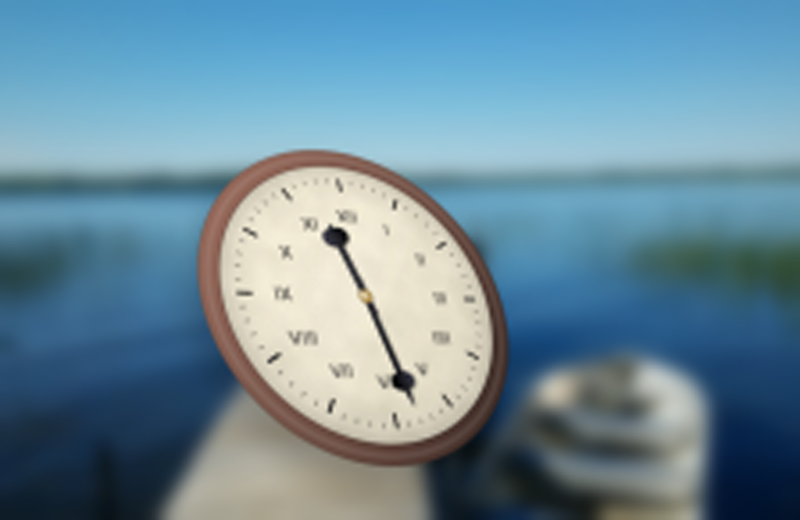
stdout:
{"hour": 11, "minute": 28}
